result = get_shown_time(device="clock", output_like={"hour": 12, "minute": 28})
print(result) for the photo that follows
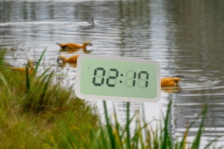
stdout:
{"hour": 2, "minute": 17}
